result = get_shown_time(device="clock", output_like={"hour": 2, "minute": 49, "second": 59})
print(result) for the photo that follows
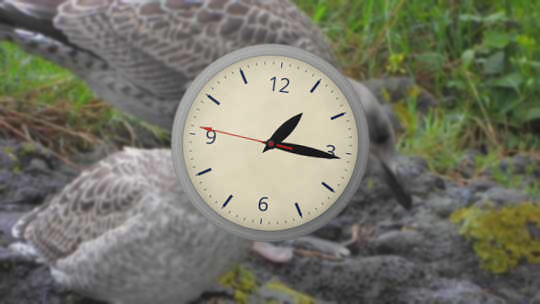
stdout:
{"hour": 1, "minute": 15, "second": 46}
